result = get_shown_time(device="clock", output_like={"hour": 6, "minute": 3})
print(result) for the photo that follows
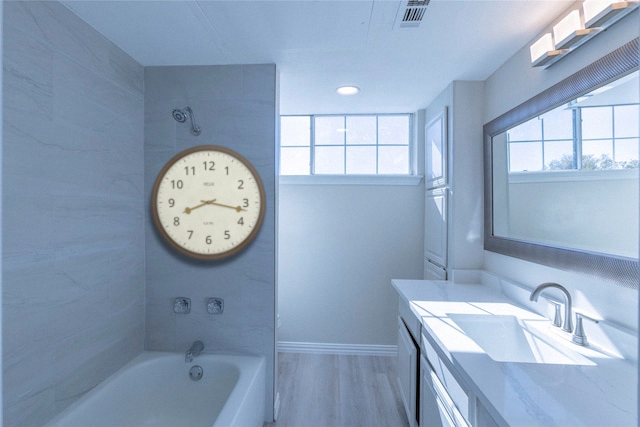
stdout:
{"hour": 8, "minute": 17}
